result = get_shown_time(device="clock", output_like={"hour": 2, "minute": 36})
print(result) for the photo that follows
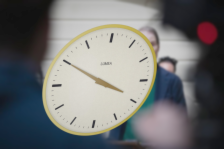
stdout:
{"hour": 3, "minute": 50}
